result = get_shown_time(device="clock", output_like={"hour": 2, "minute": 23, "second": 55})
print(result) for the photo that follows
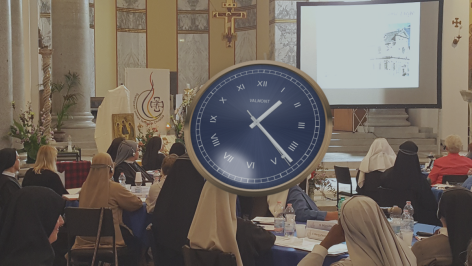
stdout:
{"hour": 1, "minute": 22, "second": 23}
